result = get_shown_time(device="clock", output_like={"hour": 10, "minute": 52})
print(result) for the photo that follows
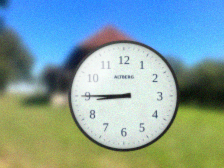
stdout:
{"hour": 8, "minute": 45}
